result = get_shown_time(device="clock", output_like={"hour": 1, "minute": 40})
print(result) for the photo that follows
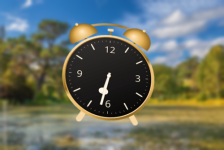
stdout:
{"hour": 6, "minute": 32}
